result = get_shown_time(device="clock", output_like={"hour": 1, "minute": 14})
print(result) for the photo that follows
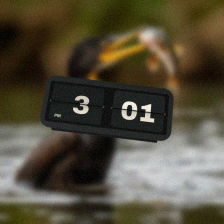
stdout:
{"hour": 3, "minute": 1}
